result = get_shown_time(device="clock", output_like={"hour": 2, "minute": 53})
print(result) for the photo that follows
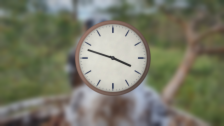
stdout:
{"hour": 3, "minute": 48}
